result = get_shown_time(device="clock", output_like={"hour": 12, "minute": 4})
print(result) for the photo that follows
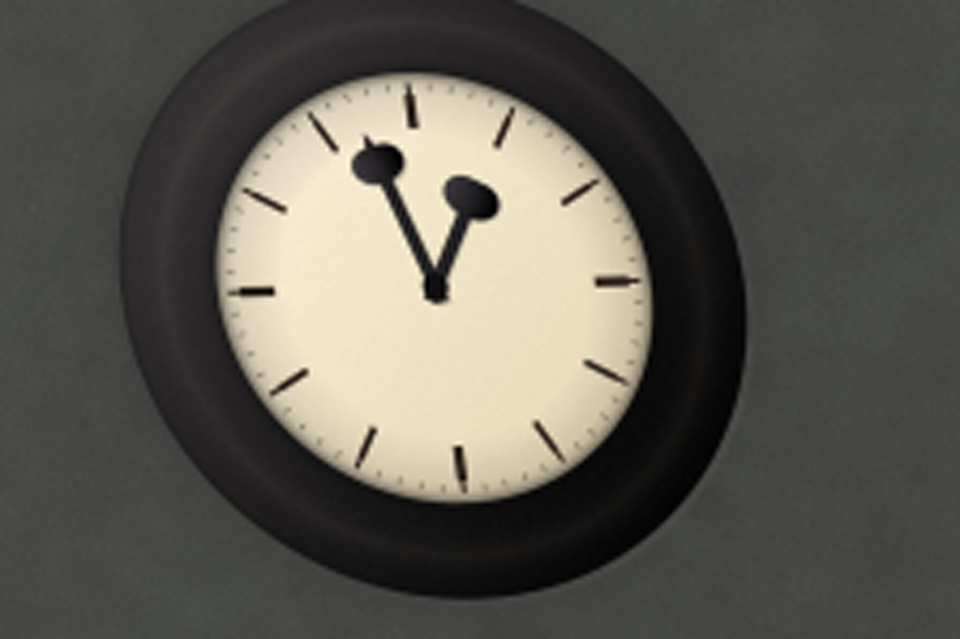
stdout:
{"hour": 12, "minute": 57}
